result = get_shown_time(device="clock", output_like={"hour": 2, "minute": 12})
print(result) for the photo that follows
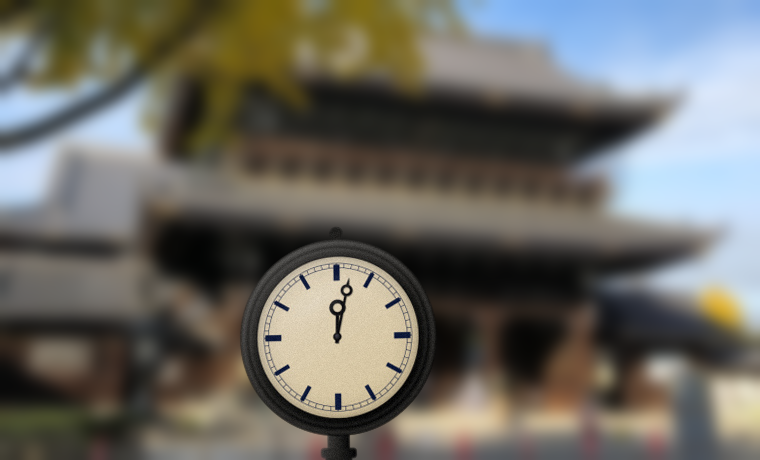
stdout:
{"hour": 12, "minute": 2}
